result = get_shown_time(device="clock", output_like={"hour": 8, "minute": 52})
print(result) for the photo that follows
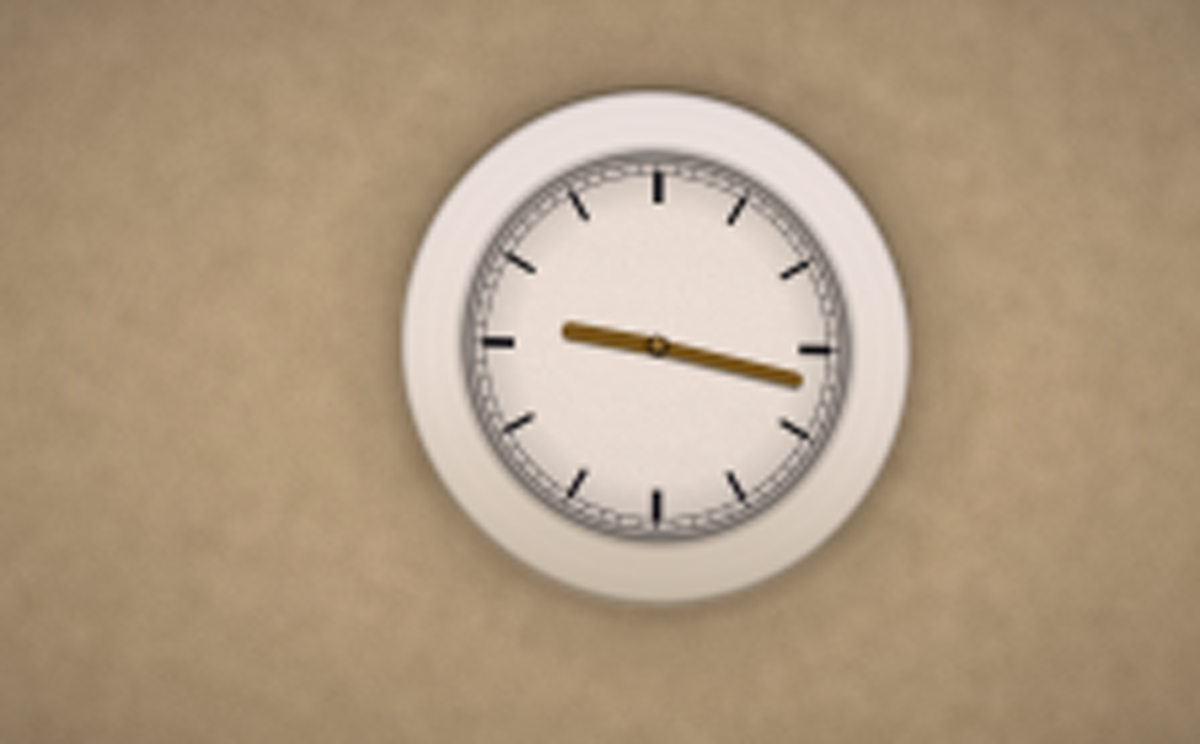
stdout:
{"hour": 9, "minute": 17}
